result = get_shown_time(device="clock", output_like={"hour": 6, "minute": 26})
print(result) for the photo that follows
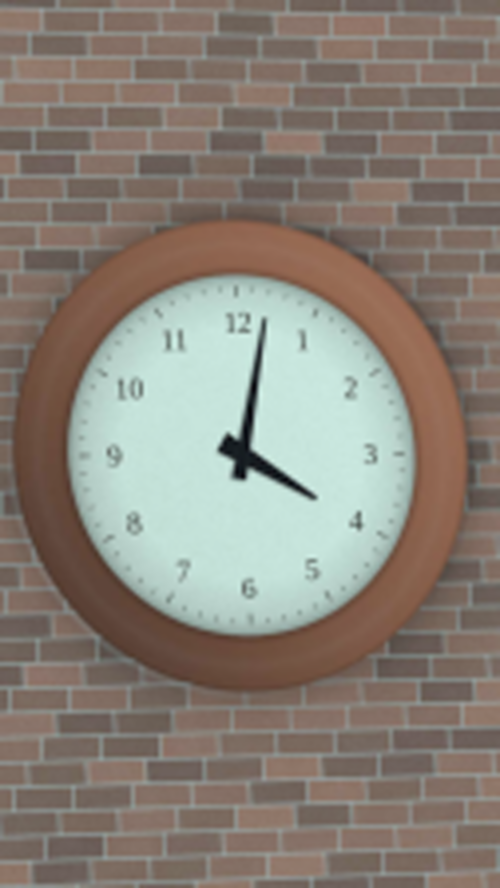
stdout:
{"hour": 4, "minute": 2}
